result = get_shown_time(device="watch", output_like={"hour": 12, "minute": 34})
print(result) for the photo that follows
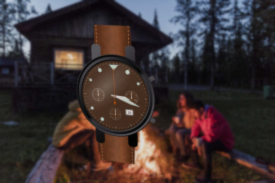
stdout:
{"hour": 3, "minute": 18}
